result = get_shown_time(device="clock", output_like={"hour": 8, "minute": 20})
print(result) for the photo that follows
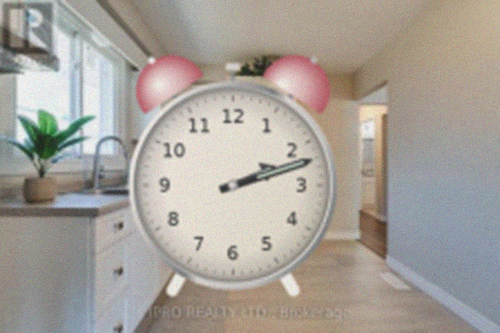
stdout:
{"hour": 2, "minute": 12}
